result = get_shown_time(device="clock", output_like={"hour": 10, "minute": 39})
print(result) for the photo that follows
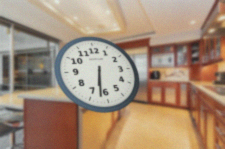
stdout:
{"hour": 6, "minute": 32}
